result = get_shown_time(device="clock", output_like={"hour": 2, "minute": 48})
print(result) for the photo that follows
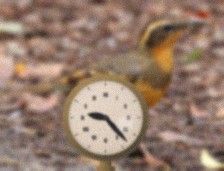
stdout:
{"hour": 9, "minute": 23}
